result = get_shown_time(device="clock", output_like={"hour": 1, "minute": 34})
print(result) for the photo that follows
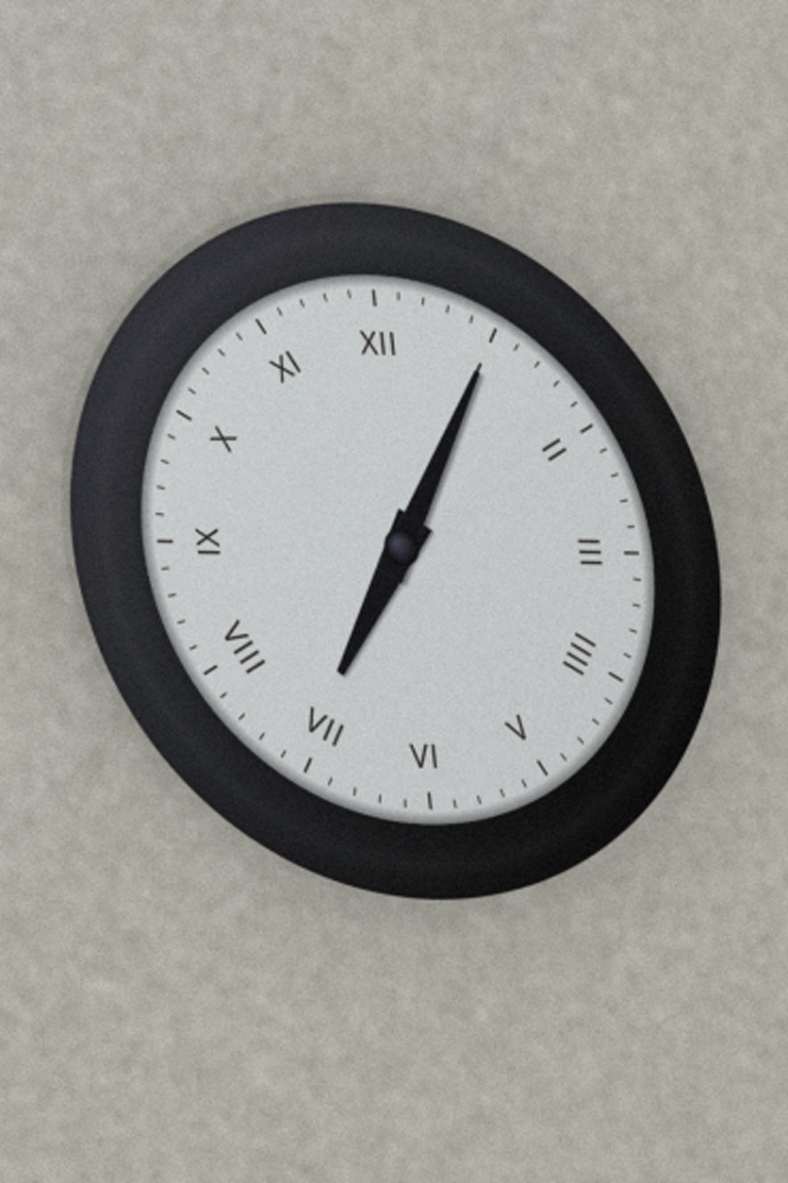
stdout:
{"hour": 7, "minute": 5}
